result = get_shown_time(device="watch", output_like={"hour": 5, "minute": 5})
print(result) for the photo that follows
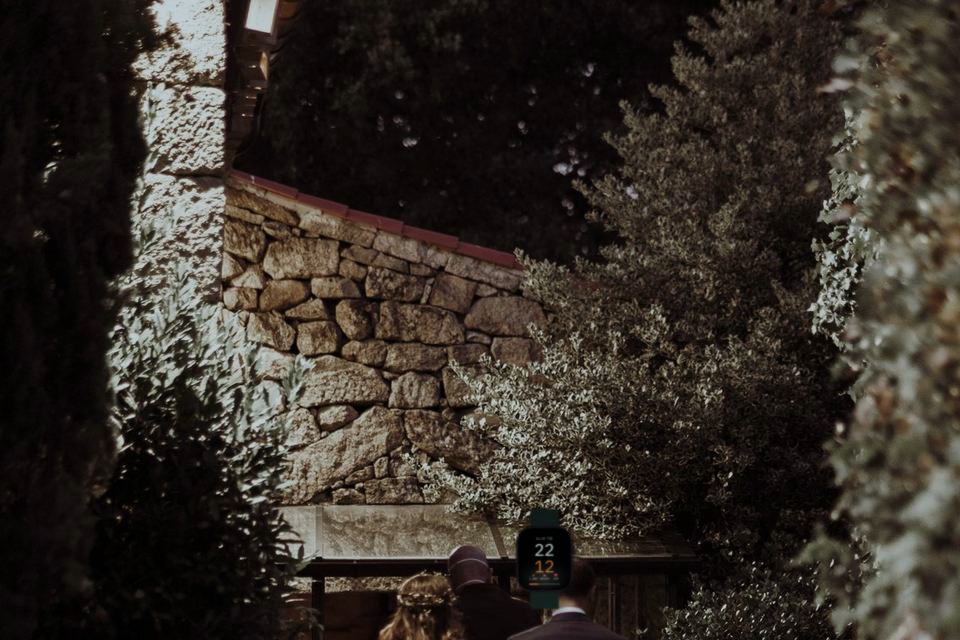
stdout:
{"hour": 22, "minute": 12}
